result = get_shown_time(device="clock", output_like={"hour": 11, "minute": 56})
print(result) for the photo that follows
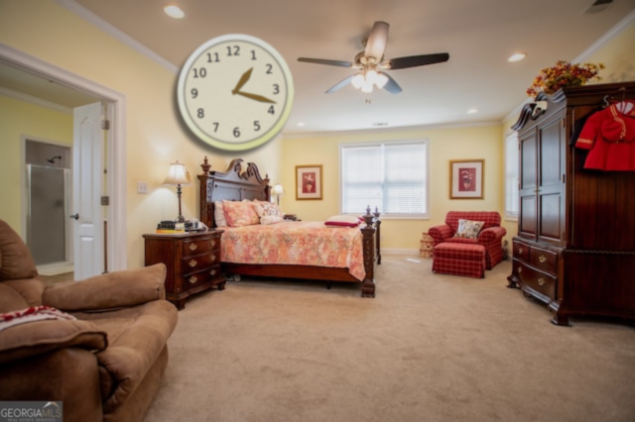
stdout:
{"hour": 1, "minute": 18}
